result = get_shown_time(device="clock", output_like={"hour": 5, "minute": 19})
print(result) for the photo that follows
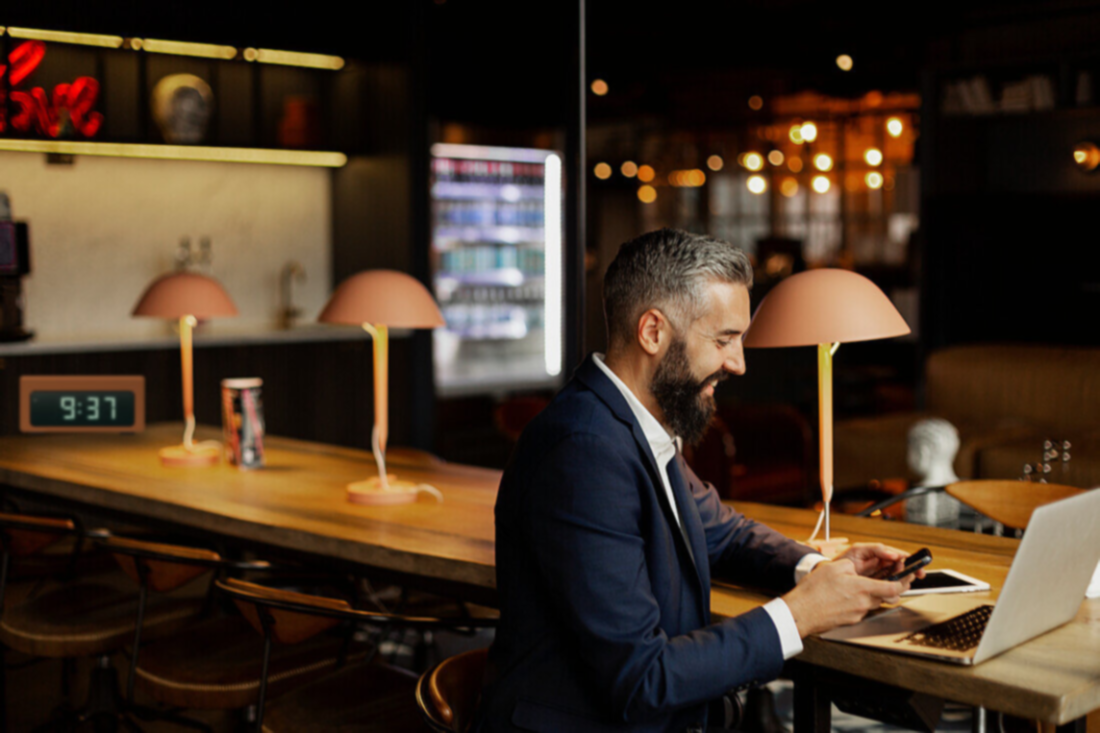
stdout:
{"hour": 9, "minute": 37}
